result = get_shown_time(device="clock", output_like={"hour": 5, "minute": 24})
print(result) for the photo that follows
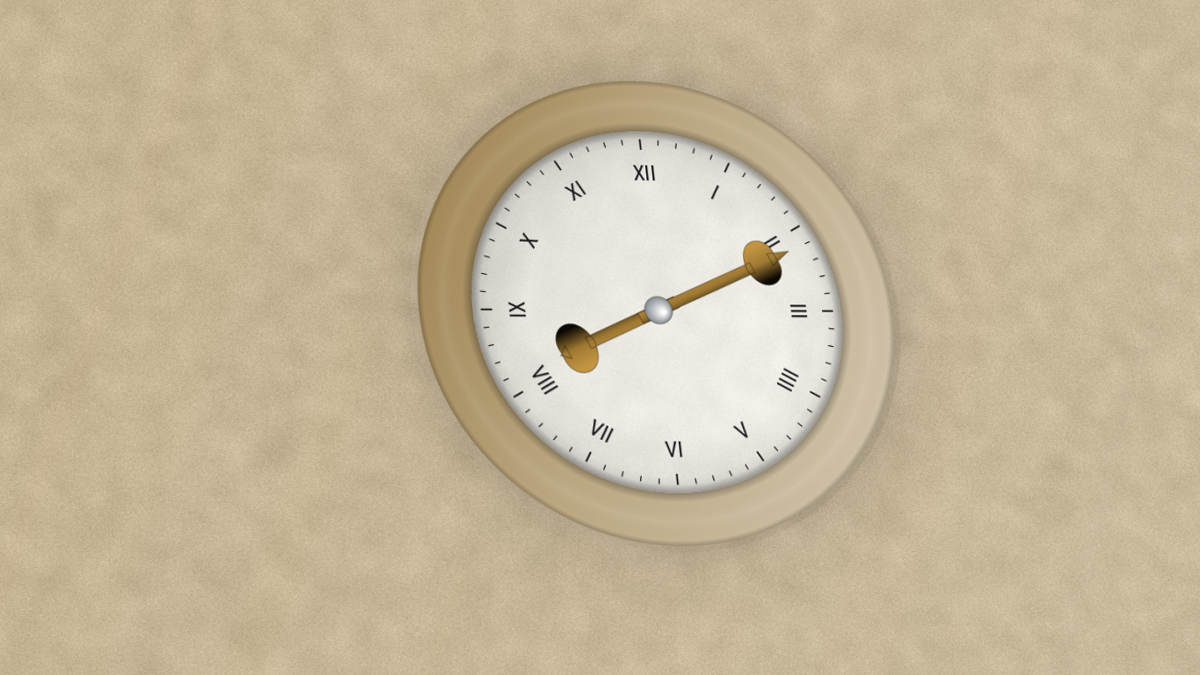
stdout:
{"hour": 8, "minute": 11}
